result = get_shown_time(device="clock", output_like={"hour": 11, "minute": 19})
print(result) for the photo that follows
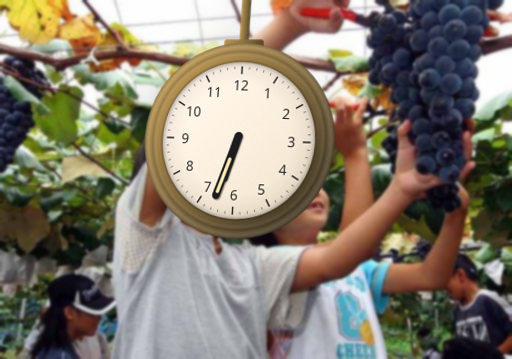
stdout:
{"hour": 6, "minute": 33}
